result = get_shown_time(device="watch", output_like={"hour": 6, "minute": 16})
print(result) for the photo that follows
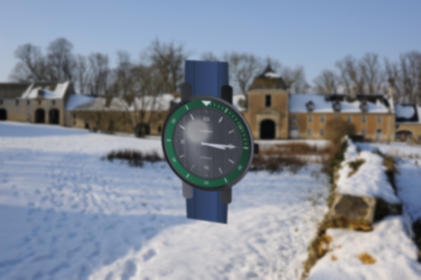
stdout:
{"hour": 3, "minute": 15}
